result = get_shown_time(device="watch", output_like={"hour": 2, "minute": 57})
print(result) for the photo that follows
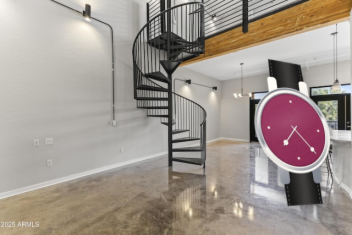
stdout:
{"hour": 7, "minute": 23}
